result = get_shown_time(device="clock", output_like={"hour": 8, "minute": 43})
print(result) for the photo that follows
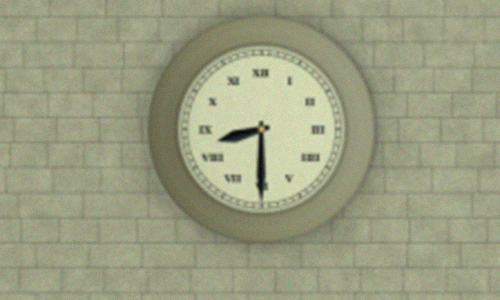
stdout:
{"hour": 8, "minute": 30}
